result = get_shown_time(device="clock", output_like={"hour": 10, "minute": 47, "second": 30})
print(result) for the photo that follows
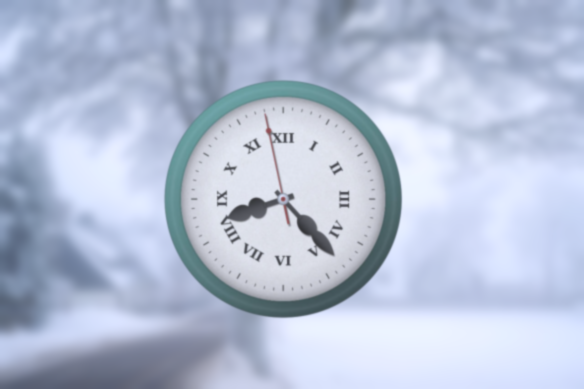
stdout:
{"hour": 8, "minute": 22, "second": 58}
